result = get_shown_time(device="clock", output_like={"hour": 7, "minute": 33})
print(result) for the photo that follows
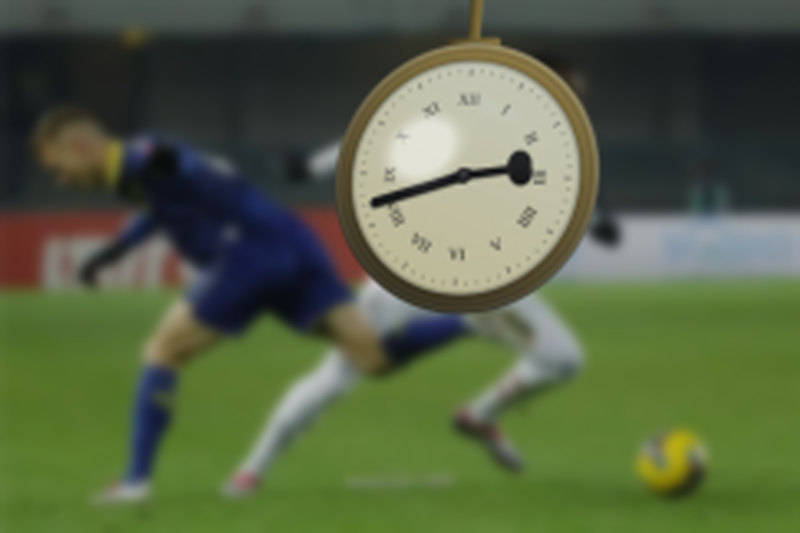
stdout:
{"hour": 2, "minute": 42}
